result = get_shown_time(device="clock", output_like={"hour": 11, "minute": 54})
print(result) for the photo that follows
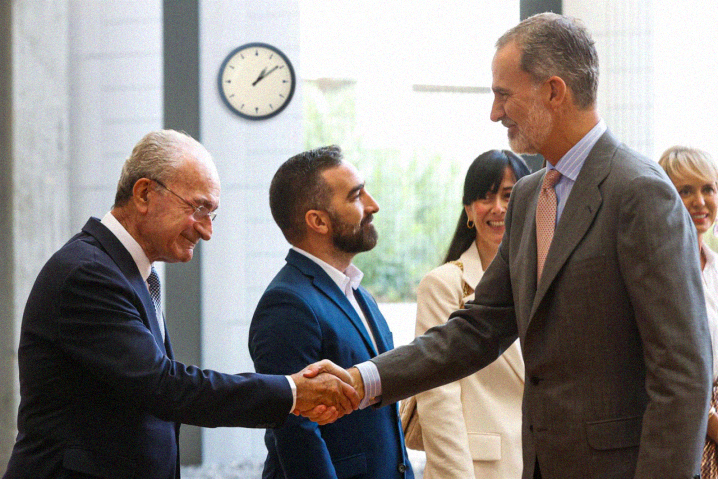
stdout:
{"hour": 1, "minute": 9}
